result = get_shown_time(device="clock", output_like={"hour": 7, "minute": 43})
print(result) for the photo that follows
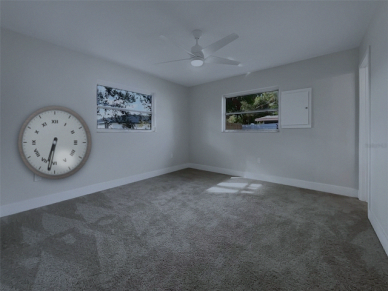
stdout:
{"hour": 6, "minute": 32}
